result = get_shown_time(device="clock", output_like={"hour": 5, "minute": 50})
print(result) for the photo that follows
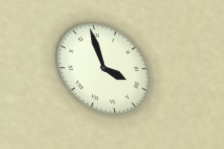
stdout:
{"hour": 3, "minute": 59}
